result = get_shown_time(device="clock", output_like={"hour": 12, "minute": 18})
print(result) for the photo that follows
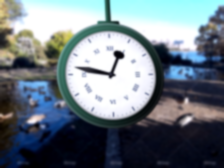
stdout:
{"hour": 12, "minute": 47}
